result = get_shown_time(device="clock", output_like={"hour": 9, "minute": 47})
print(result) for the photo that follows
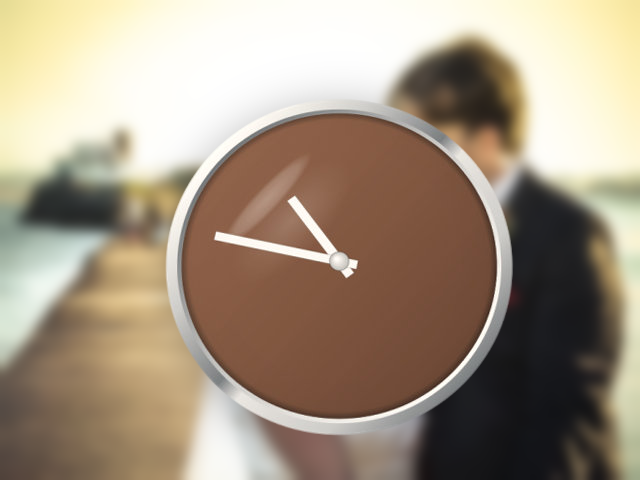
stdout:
{"hour": 10, "minute": 47}
